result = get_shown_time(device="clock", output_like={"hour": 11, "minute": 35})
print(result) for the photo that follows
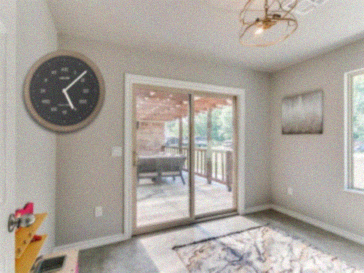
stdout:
{"hour": 5, "minute": 8}
